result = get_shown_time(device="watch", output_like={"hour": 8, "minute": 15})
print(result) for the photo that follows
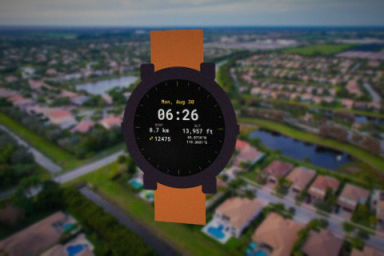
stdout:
{"hour": 6, "minute": 26}
